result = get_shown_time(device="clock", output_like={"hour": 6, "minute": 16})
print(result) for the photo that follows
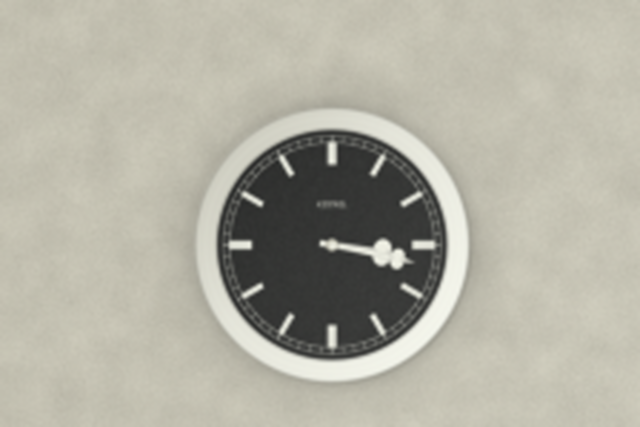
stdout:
{"hour": 3, "minute": 17}
